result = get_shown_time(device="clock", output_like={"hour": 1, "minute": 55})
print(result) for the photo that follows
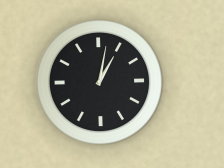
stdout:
{"hour": 1, "minute": 2}
